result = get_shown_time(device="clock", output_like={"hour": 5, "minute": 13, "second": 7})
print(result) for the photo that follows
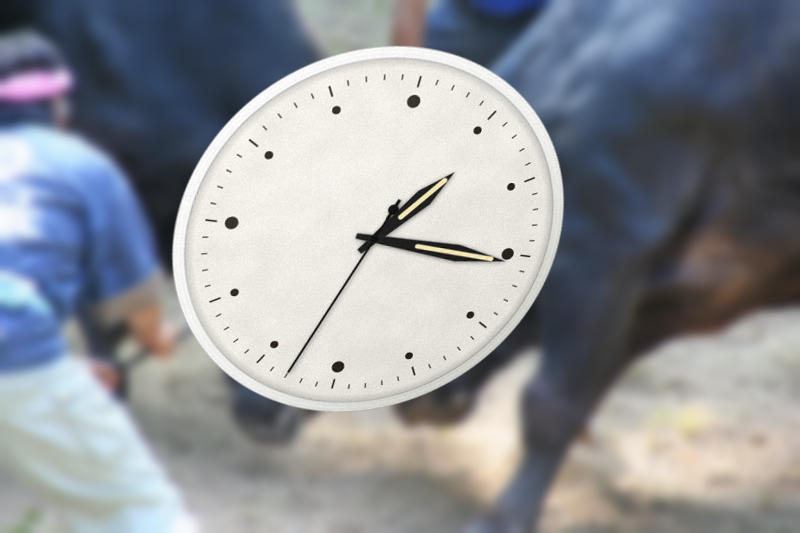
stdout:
{"hour": 1, "minute": 15, "second": 33}
